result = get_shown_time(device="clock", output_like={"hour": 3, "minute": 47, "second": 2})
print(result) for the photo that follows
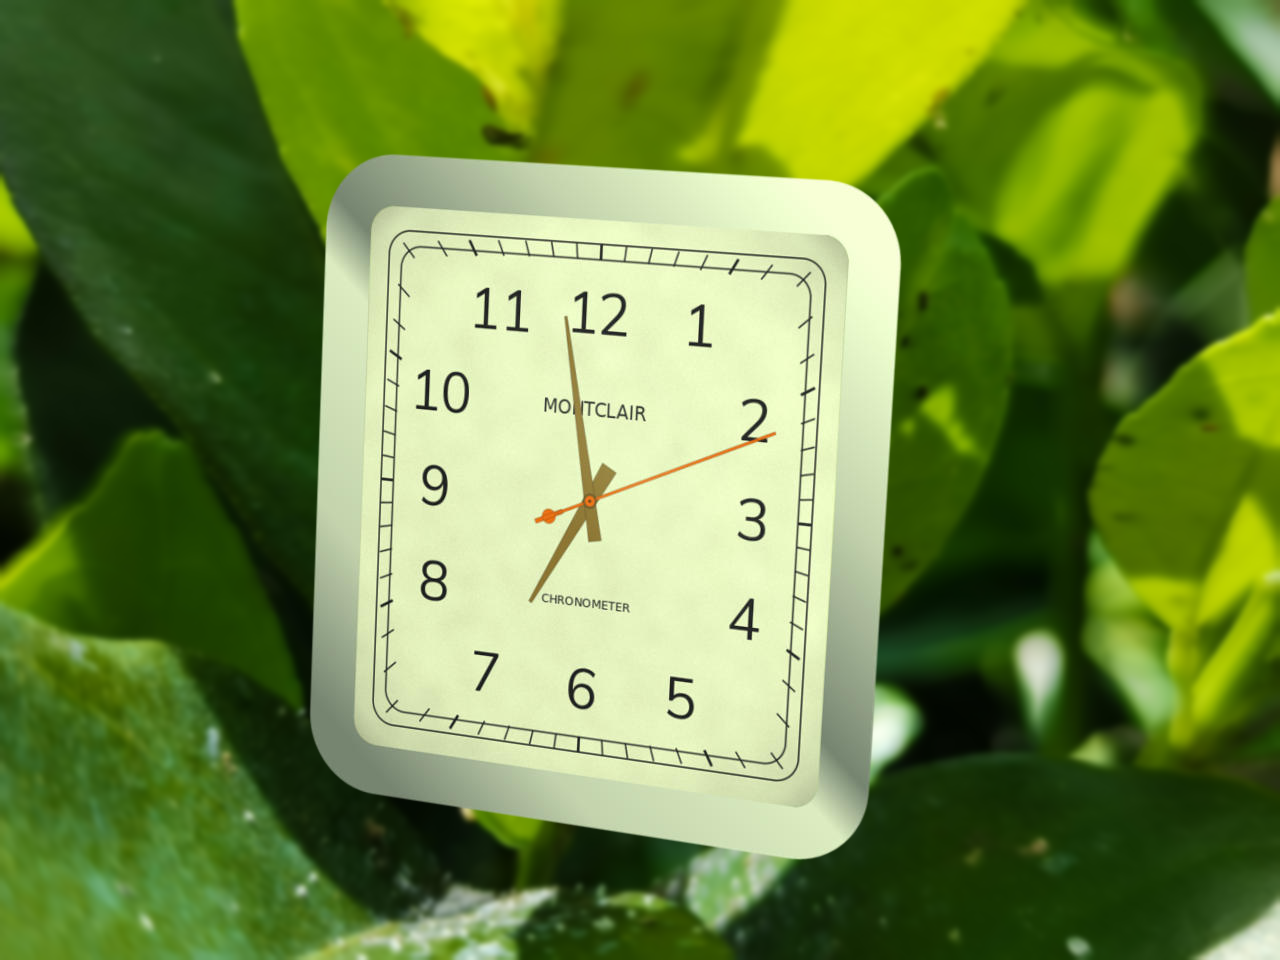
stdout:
{"hour": 6, "minute": 58, "second": 11}
